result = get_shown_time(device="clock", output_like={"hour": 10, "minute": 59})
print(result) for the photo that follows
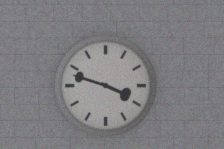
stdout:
{"hour": 3, "minute": 48}
